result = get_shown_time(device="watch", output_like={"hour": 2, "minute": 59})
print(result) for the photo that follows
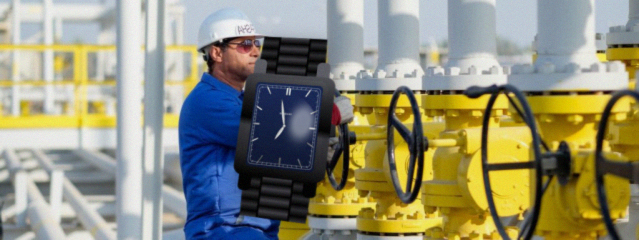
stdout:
{"hour": 6, "minute": 58}
